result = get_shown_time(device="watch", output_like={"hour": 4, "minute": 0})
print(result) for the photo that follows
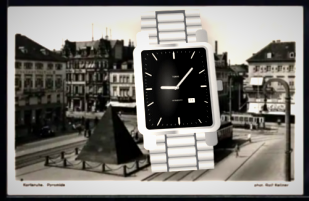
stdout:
{"hour": 9, "minute": 7}
